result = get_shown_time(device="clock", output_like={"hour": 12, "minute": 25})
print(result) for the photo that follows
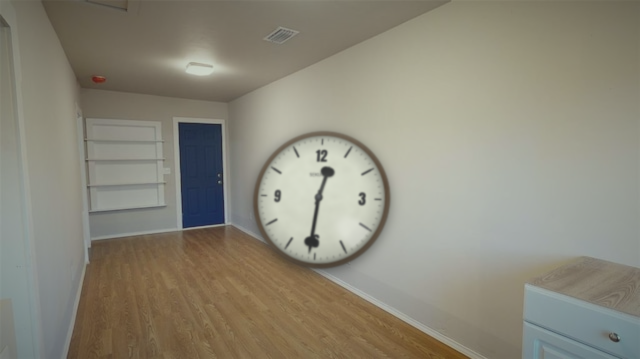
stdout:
{"hour": 12, "minute": 31}
